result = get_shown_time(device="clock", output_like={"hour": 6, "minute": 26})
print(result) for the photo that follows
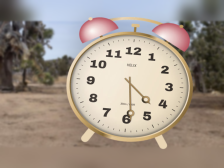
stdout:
{"hour": 4, "minute": 29}
